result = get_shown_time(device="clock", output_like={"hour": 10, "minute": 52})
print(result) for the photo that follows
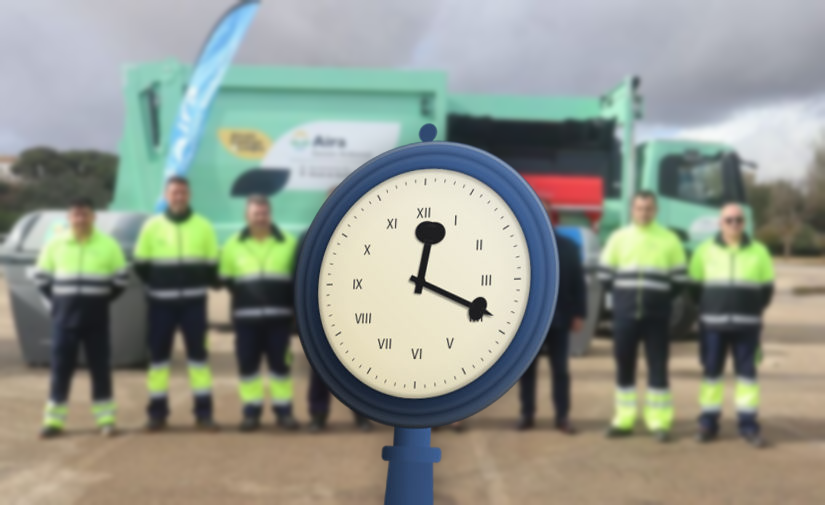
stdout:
{"hour": 12, "minute": 19}
